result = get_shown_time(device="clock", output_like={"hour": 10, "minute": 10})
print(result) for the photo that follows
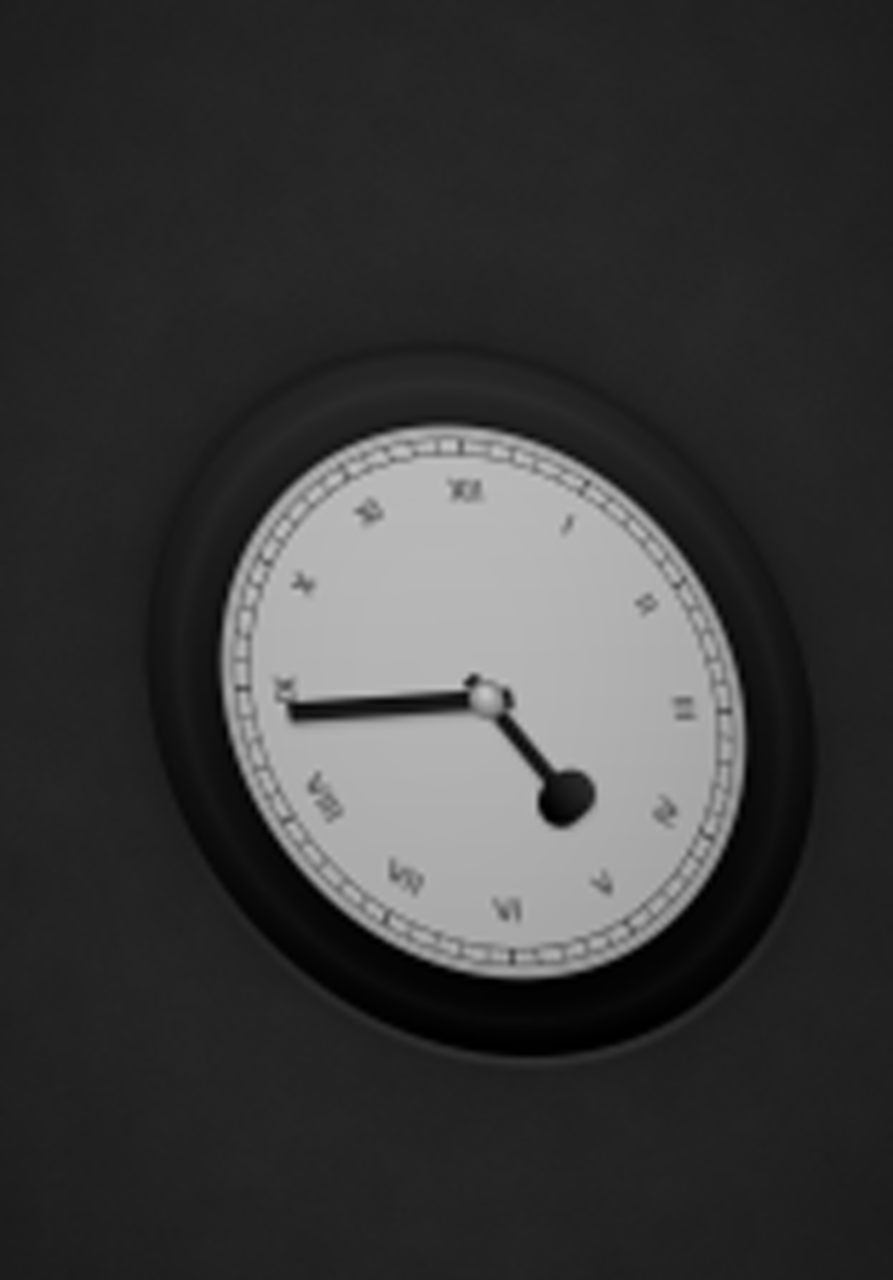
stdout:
{"hour": 4, "minute": 44}
